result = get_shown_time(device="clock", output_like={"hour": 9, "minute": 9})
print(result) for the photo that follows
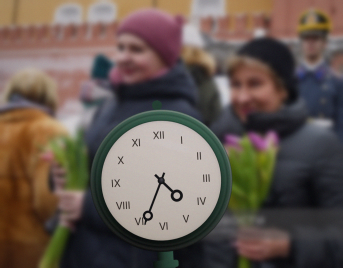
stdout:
{"hour": 4, "minute": 34}
